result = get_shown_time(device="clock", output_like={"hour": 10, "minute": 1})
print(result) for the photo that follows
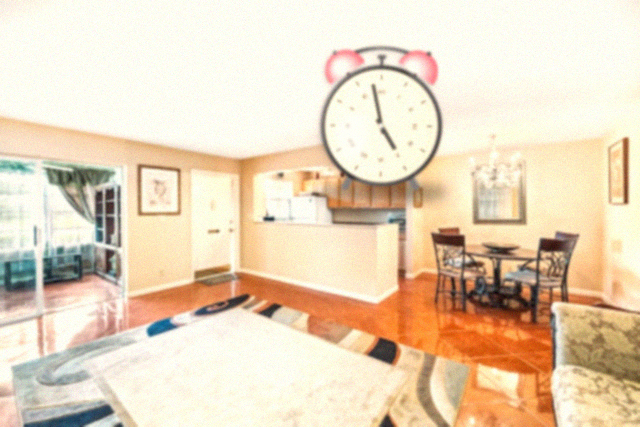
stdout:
{"hour": 4, "minute": 58}
